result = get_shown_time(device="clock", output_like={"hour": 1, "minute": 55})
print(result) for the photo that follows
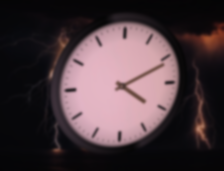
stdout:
{"hour": 4, "minute": 11}
